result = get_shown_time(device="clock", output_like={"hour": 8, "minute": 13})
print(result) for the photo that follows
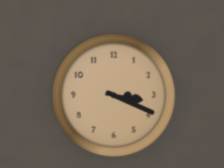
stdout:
{"hour": 3, "minute": 19}
